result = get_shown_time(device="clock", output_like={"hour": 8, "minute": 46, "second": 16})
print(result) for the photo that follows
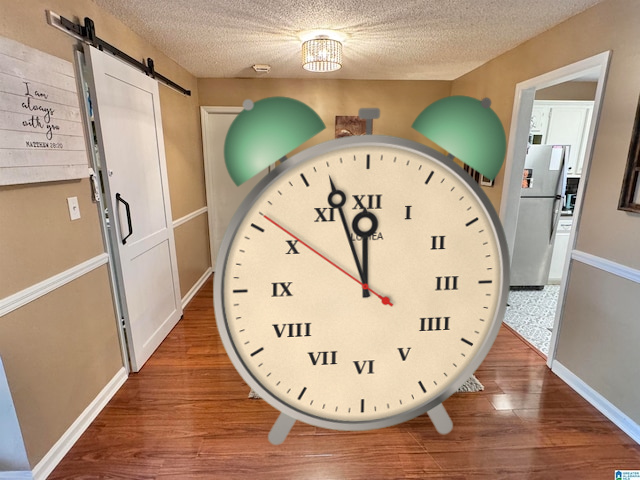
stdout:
{"hour": 11, "minute": 56, "second": 51}
